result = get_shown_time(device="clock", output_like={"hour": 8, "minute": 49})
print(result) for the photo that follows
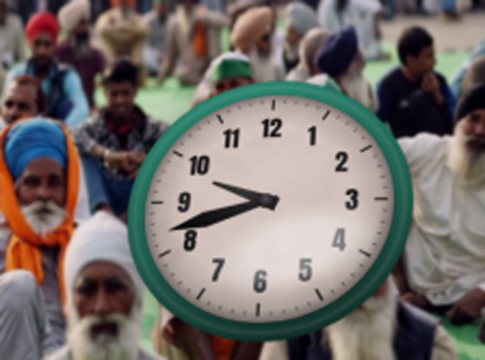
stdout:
{"hour": 9, "minute": 42}
